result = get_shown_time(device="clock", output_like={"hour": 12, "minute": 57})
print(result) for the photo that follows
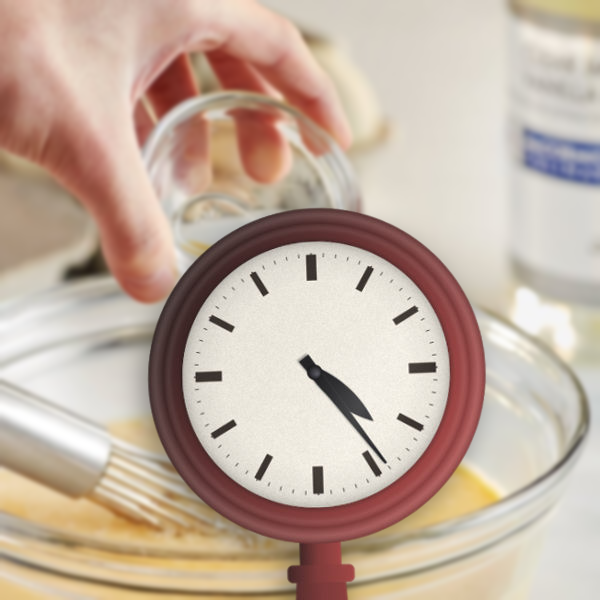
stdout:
{"hour": 4, "minute": 24}
